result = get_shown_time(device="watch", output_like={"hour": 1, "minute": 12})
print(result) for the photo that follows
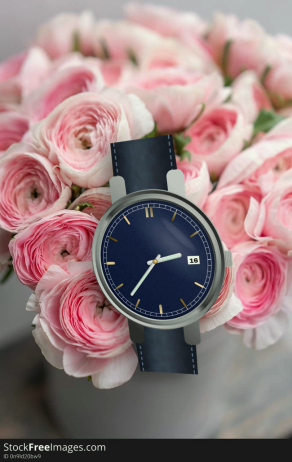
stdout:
{"hour": 2, "minute": 37}
